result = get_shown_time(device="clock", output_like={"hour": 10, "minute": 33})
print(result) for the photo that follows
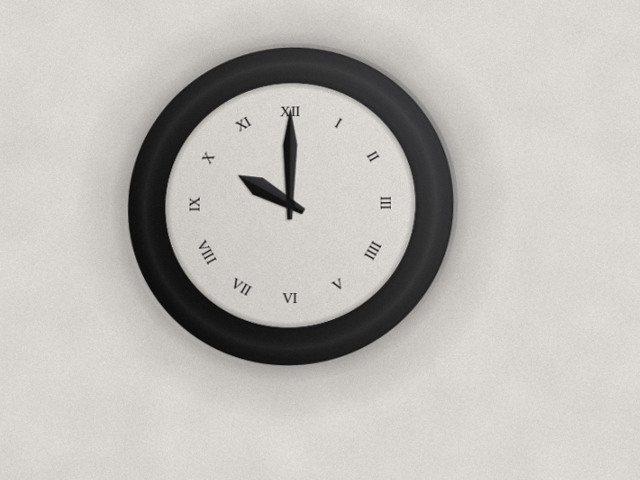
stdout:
{"hour": 10, "minute": 0}
